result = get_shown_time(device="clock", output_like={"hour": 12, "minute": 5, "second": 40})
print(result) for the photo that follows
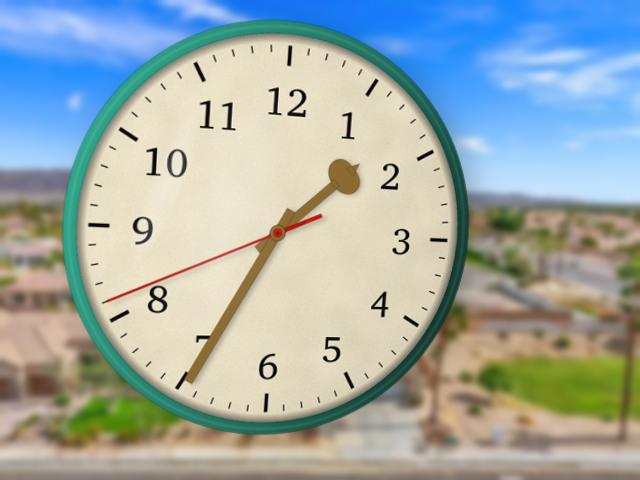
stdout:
{"hour": 1, "minute": 34, "second": 41}
